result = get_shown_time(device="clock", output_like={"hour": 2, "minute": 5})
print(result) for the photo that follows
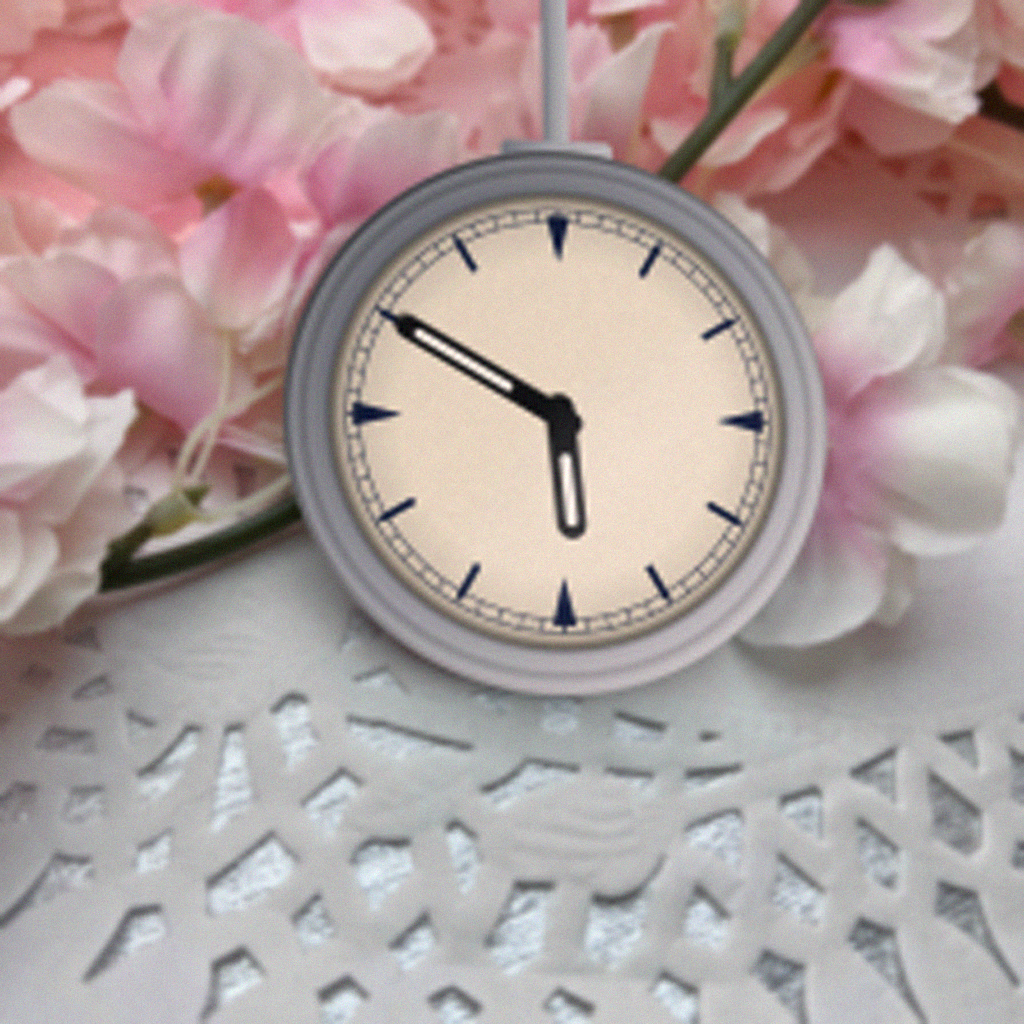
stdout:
{"hour": 5, "minute": 50}
